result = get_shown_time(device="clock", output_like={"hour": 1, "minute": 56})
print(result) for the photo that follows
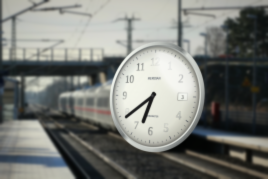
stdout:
{"hour": 6, "minute": 39}
